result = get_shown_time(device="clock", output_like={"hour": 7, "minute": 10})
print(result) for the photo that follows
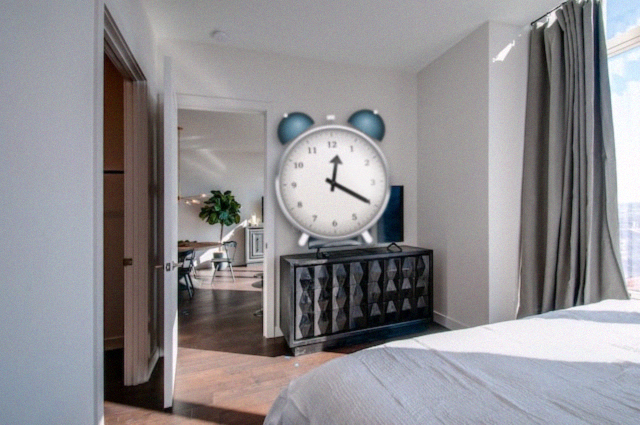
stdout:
{"hour": 12, "minute": 20}
